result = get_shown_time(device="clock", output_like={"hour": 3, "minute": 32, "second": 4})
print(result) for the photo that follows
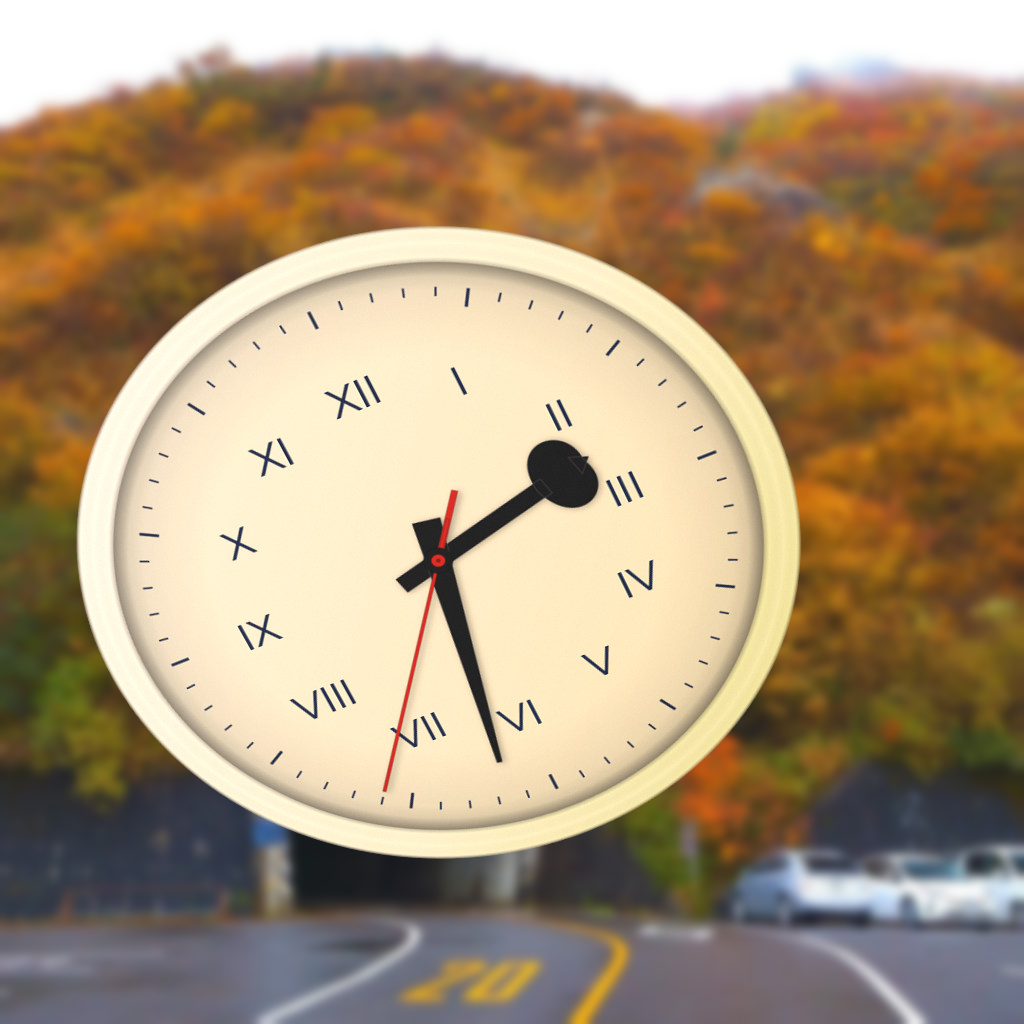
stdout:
{"hour": 2, "minute": 31, "second": 36}
